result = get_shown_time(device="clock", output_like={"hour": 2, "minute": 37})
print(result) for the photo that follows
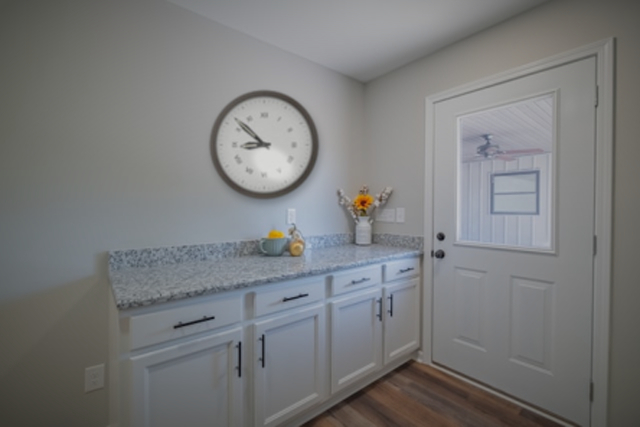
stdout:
{"hour": 8, "minute": 52}
